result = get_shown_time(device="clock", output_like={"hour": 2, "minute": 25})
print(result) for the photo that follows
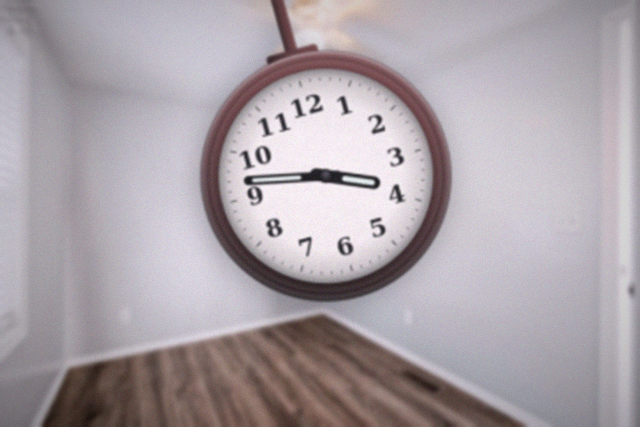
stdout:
{"hour": 3, "minute": 47}
